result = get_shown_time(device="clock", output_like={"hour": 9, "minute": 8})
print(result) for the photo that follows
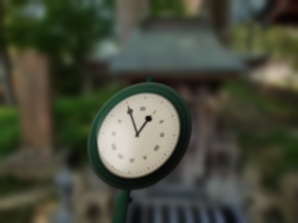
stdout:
{"hour": 12, "minute": 55}
